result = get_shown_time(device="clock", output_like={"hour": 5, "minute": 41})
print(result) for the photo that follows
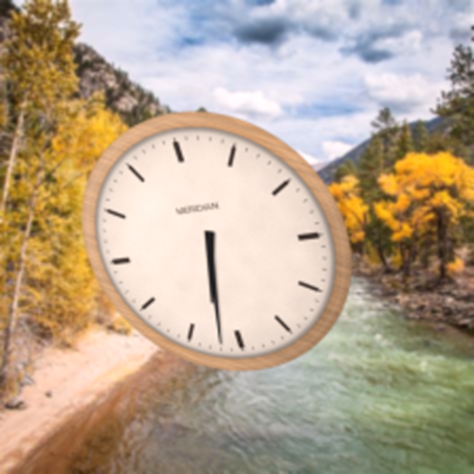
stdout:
{"hour": 6, "minute": 32}
